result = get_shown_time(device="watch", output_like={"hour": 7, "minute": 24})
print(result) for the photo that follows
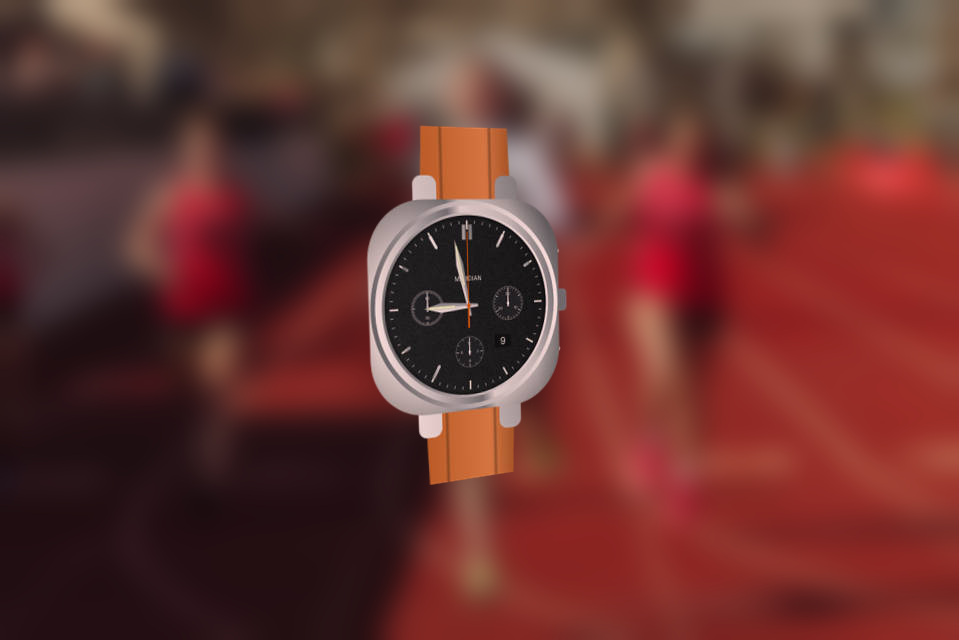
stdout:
{"hour": 8, "minute": 58}
